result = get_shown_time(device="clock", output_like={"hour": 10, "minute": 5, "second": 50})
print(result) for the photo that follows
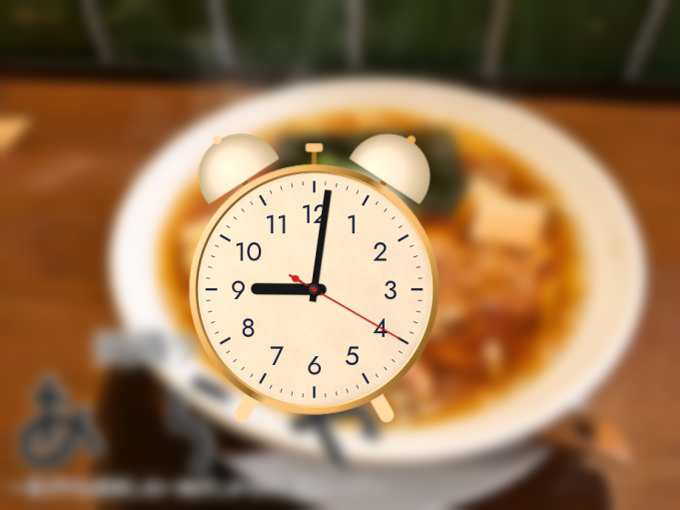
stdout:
{"hour": 9, "minute": 1, "second": 20}
